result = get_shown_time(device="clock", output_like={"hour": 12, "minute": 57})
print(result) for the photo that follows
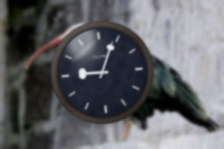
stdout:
{"hour": 9, "minute": 4}
